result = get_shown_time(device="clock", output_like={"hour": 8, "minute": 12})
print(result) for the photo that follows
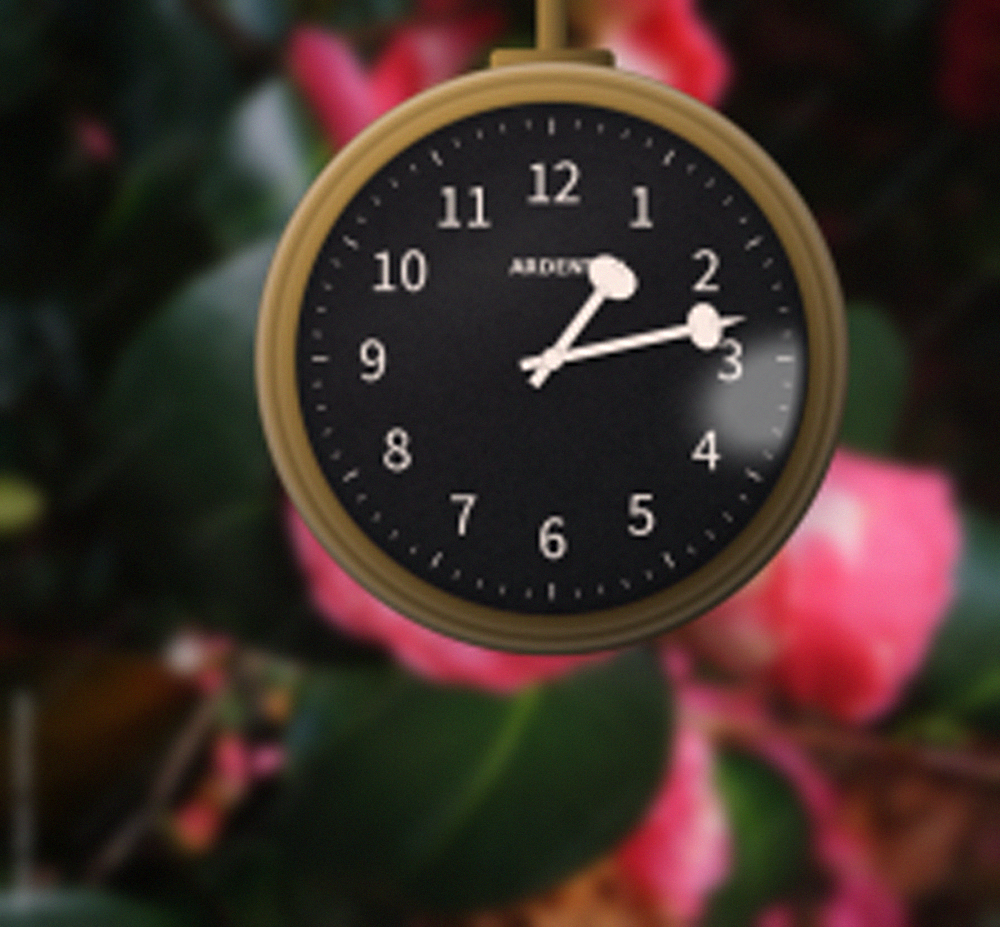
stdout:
{"hour": 1, "minute": 13}
